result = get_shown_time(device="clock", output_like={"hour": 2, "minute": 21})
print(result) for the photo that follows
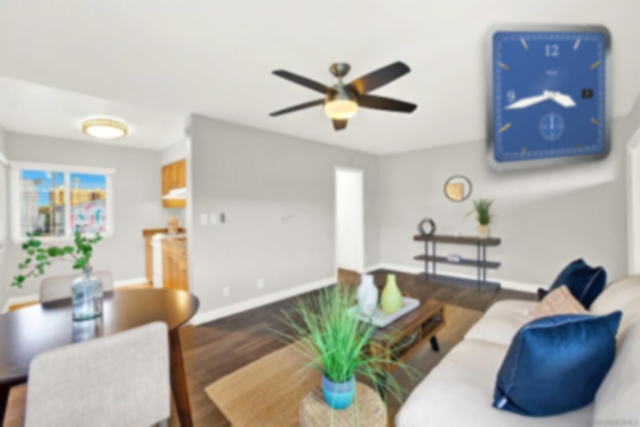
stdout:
{"hour": 3, "minute": 43}
